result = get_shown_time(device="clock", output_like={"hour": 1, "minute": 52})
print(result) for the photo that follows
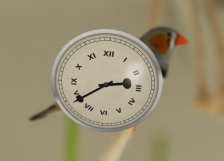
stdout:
{"hour": 2, "minute": 39}
